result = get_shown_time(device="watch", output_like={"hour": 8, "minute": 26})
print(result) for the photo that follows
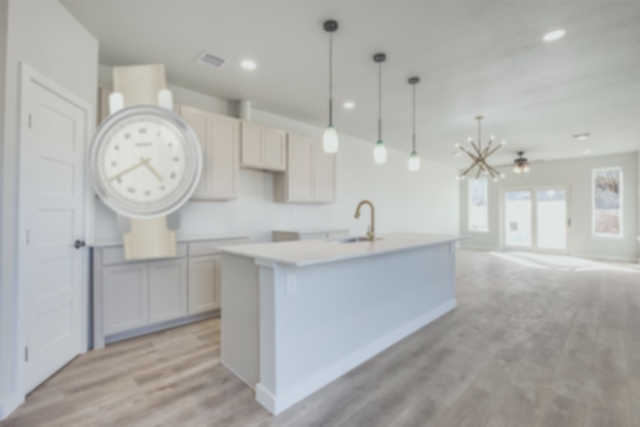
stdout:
{"hour": 4, "minute": 41}
